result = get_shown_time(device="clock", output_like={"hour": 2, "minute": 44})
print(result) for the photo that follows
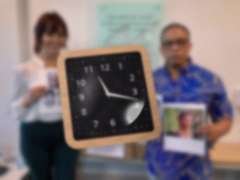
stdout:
{"hour": 11, "minute": 18}
